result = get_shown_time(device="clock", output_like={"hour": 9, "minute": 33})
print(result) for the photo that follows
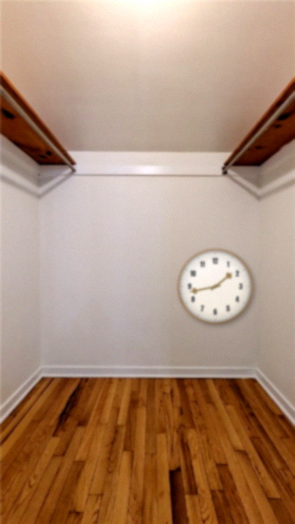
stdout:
{"hour": 1, "minute": 43}
